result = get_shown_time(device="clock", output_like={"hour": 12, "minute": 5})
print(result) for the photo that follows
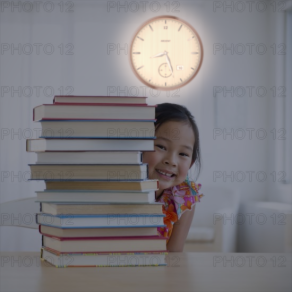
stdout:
{"hour": 8, "minute": 27}
